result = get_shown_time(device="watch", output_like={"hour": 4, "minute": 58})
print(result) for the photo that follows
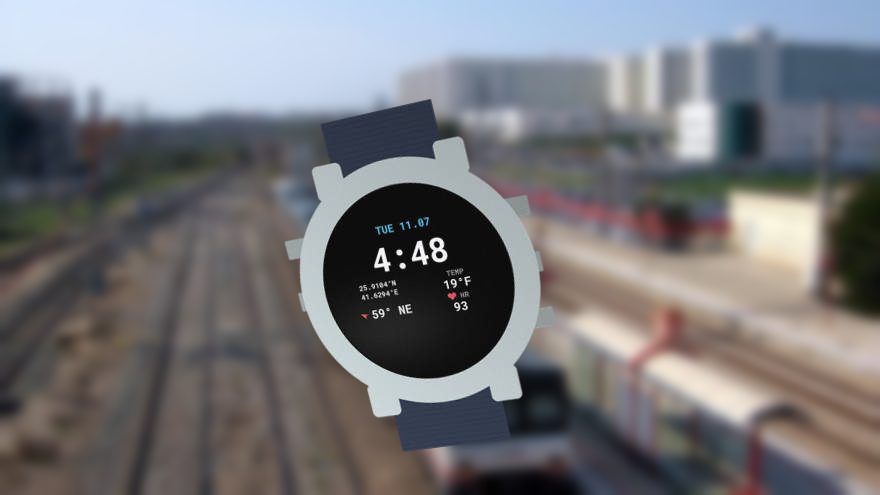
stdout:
{"hour": 4, "minute": 48}
